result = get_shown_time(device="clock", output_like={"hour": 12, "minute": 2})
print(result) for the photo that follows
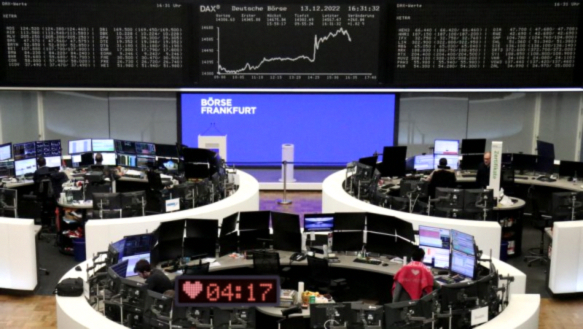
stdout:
{"hour": 4, "minute": 17}
